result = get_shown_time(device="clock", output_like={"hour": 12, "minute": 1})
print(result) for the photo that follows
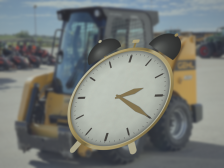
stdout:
{"hour": 2, "minute": 20}
